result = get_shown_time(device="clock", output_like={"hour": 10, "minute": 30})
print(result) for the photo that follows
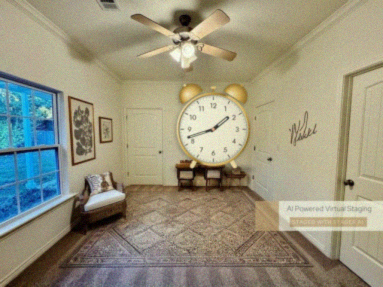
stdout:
{"hour": 1, "minute": 42}
